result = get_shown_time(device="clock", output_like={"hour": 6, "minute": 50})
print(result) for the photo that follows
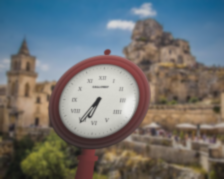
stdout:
{"hour": 6, "minute": 35}
